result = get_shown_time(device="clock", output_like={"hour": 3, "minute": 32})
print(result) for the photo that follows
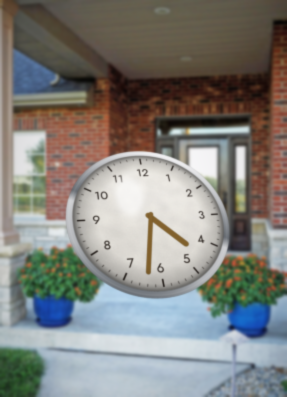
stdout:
{"hour": 4, "minute": 32}
